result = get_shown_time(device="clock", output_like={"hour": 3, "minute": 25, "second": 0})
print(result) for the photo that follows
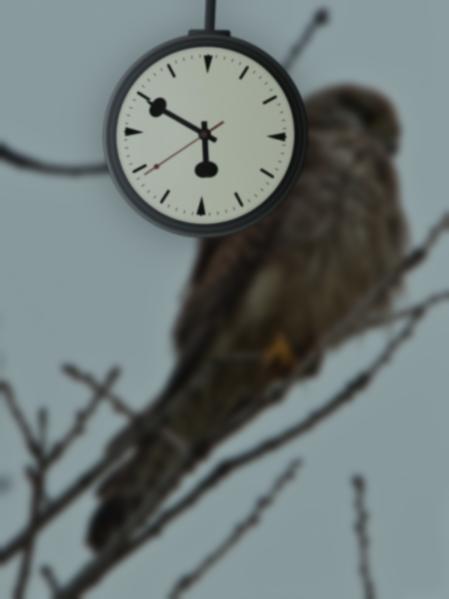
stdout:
{"hour": 5, "minute": 49, "second": 39}
